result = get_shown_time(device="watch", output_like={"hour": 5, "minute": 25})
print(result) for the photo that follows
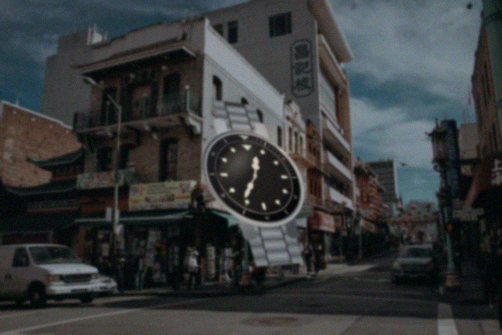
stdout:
{"hour": 12, "minute": 36}
